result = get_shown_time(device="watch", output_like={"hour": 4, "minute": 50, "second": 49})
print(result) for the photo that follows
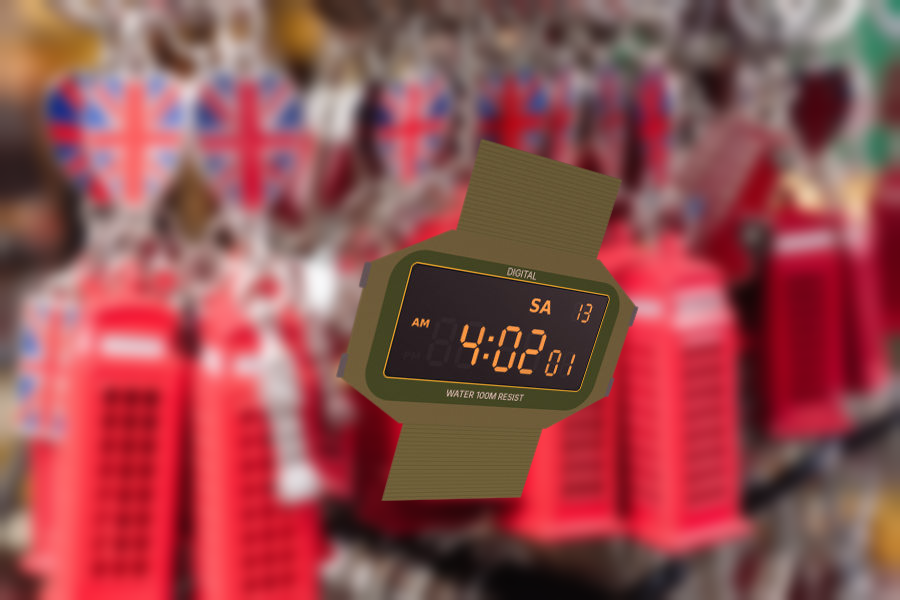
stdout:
{"hour": 4, "minute": 2, "second": 1}
